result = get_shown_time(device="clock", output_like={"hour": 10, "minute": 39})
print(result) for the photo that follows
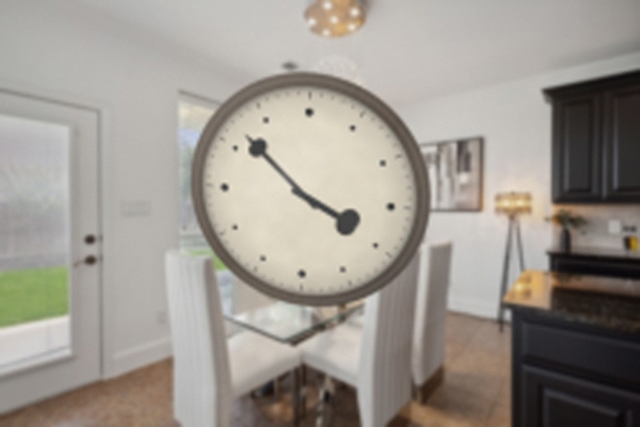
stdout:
{"hour": 3, "minute": 52}
